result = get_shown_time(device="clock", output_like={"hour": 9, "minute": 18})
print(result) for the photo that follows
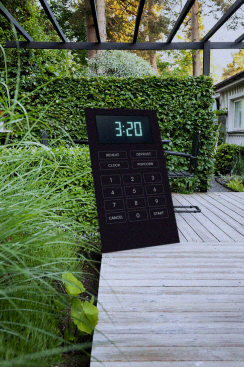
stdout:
{"hour": 3, "minute": 20}
